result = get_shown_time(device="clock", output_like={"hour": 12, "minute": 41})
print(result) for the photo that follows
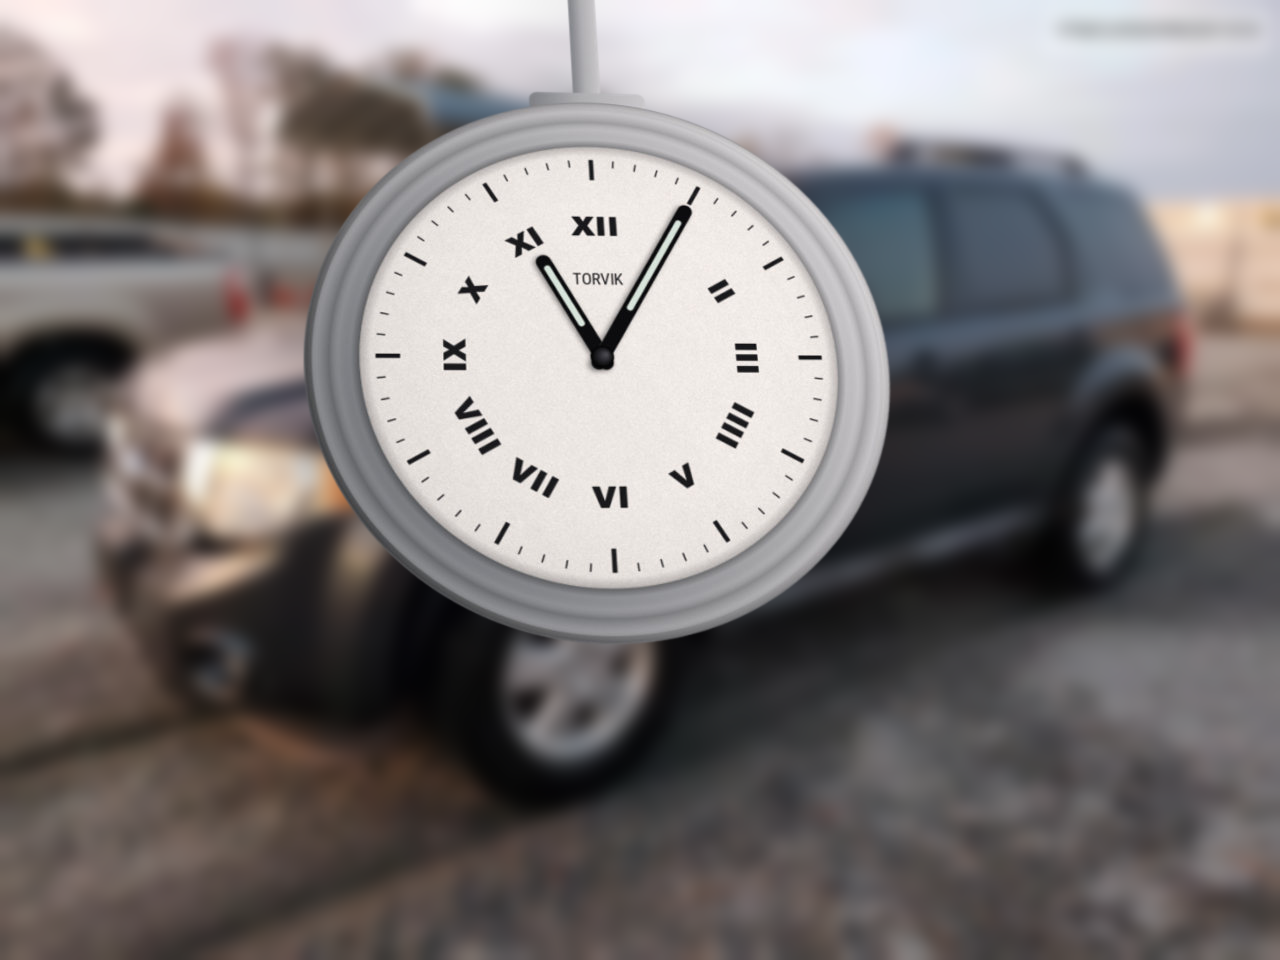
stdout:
{"hour": 11, "minute": 5}
